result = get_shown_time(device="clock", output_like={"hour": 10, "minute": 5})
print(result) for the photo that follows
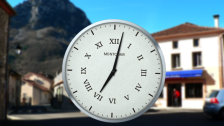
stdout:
{"hour": 7, "minute": 2}
